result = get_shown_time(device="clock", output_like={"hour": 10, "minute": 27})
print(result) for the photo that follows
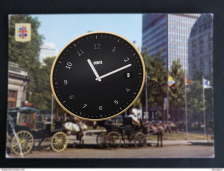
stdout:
{"hour": 11, "minute": 12}
